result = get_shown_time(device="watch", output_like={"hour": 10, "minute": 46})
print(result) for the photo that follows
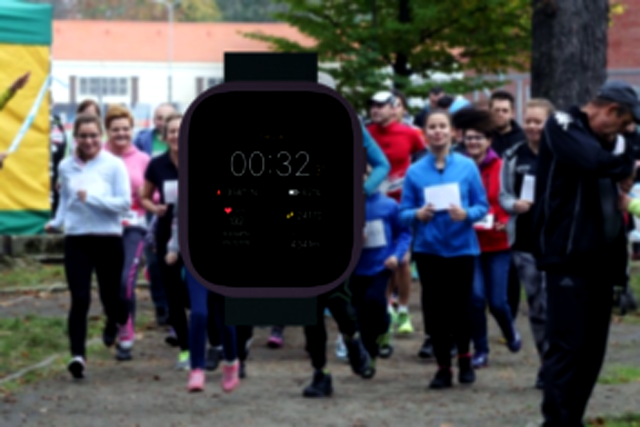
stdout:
{"hour": 0, "minute": 32}
